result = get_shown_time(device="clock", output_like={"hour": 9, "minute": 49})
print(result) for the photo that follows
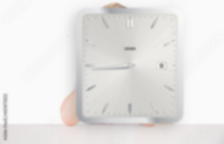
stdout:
{"hour": 8, "minute": 44}
